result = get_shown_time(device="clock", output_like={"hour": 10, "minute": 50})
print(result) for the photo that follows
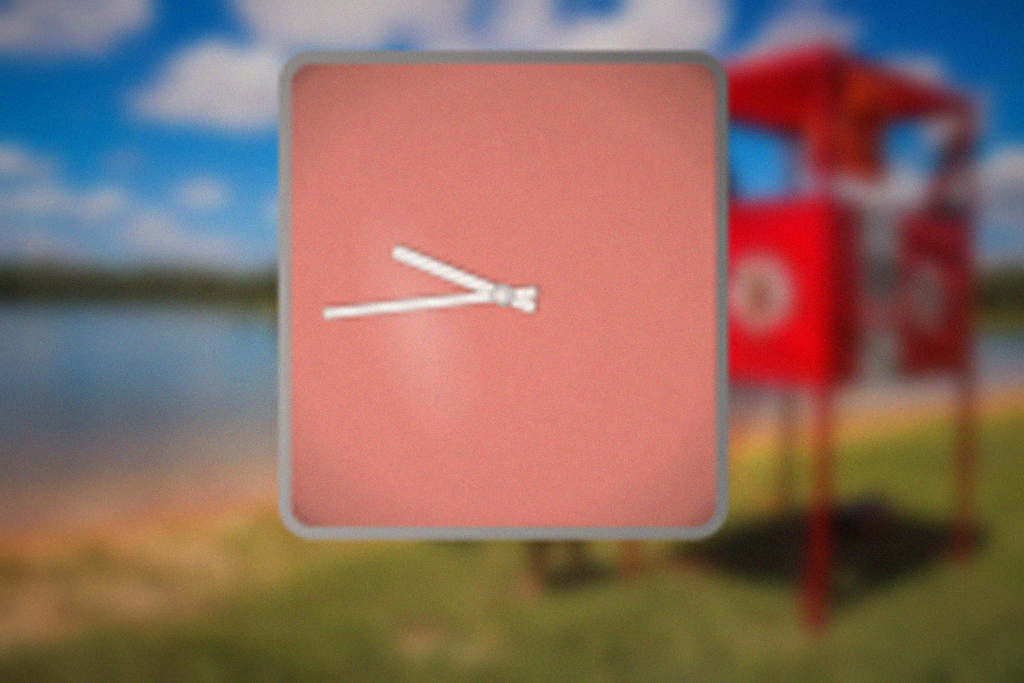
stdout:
{"hour": 9, "minute": 44}
